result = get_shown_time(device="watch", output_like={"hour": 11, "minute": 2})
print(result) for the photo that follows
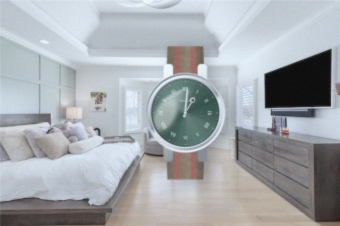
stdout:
{"hour": 1, "minute": 1}
